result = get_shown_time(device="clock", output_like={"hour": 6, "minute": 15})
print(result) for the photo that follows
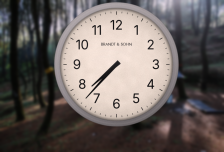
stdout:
{"hour": 7, "minute": 37}
